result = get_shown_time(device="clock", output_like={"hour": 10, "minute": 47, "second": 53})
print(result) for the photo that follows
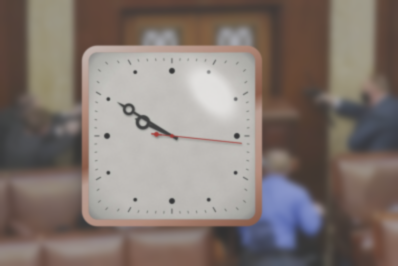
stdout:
{"hour": 9, "minute": 50, "second": 16}
